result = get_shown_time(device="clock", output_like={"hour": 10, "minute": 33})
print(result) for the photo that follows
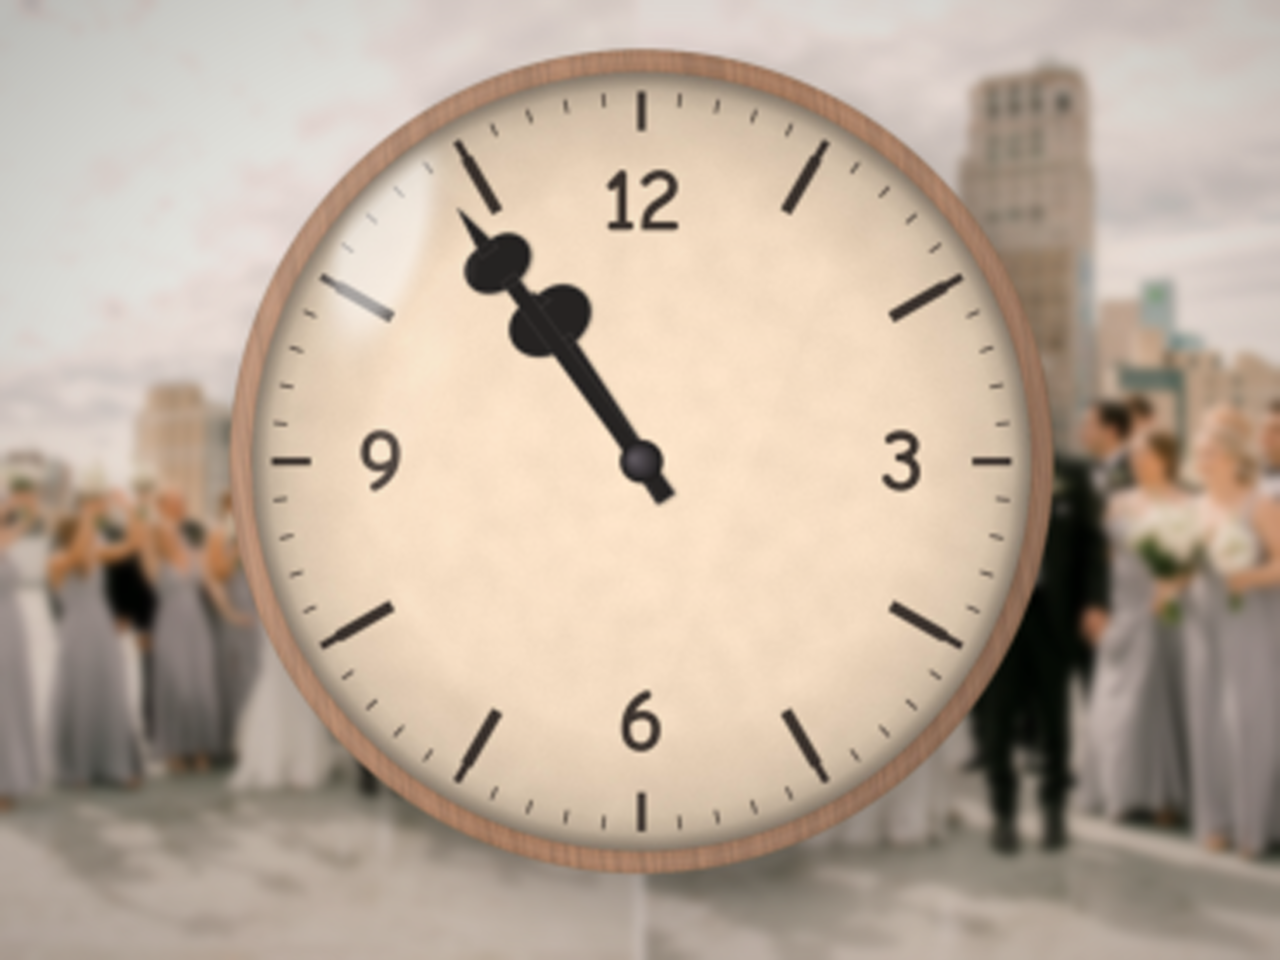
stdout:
{"hour": 10, "minute": 54}
